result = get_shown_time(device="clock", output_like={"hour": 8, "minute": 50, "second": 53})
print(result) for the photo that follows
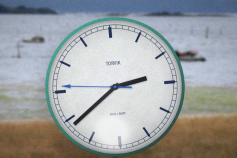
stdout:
{"hour": 2, "minute": 38, "second": 46}
